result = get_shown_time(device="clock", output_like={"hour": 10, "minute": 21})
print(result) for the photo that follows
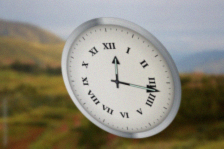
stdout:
{"hour": 12, "minute": 17}
